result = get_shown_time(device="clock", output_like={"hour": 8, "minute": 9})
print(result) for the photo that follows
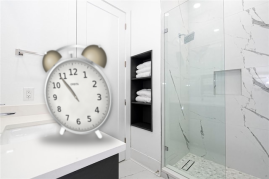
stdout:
{"hour": 10, "minute": 54}
